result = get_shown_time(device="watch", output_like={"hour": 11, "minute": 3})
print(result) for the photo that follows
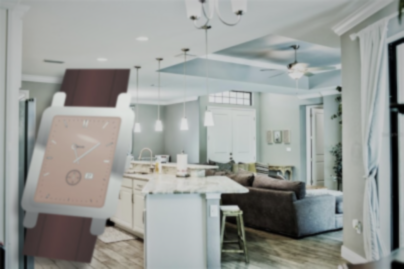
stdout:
{"hour": 11, "minute": 8}
